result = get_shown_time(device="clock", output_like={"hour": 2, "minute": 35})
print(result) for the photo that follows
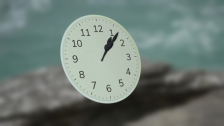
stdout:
{"hour": 1, "minute": 7}
